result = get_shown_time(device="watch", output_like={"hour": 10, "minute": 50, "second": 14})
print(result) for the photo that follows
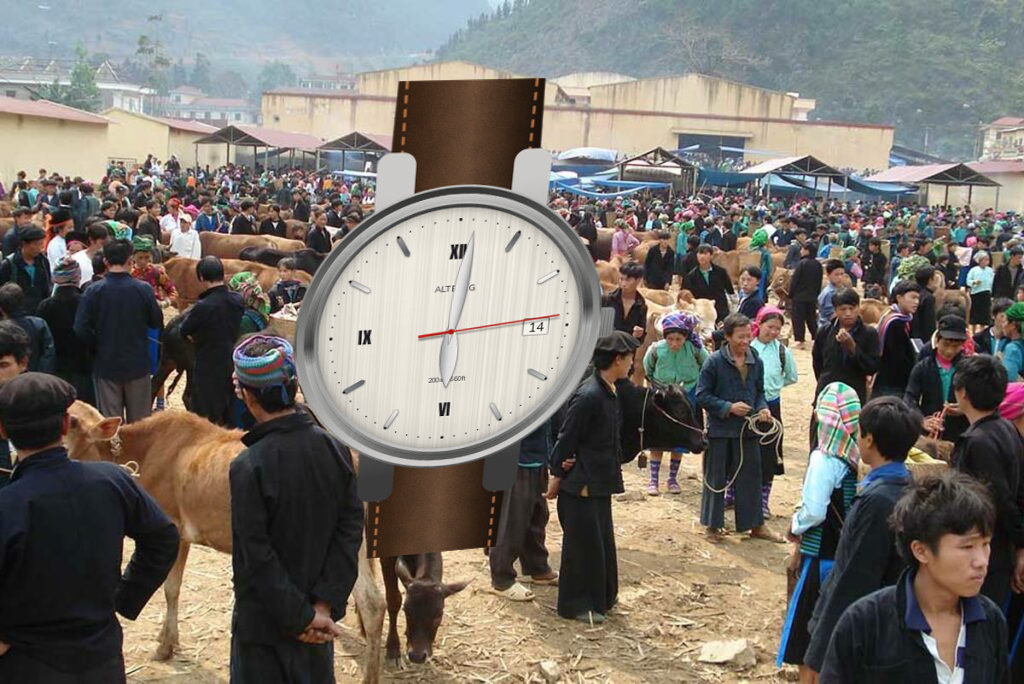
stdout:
{"hour": 6, "minute": 1, "second": 14}
